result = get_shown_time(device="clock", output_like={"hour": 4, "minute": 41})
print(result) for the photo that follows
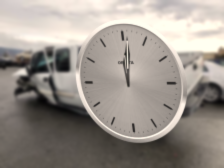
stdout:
{"hour": 12, "minute": 1}
